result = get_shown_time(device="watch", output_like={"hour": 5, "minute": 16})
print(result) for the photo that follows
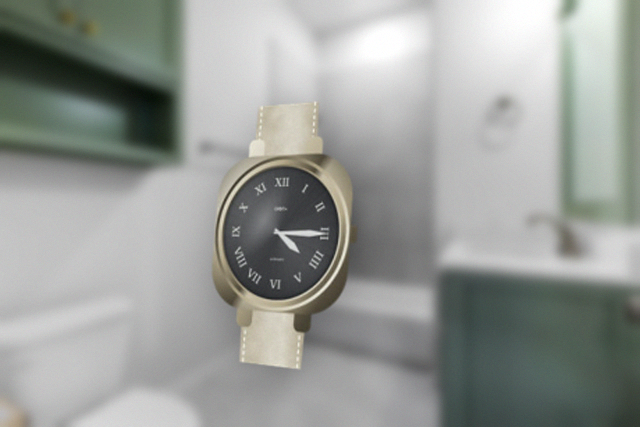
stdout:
{"hour": 4, "minute": 15}
